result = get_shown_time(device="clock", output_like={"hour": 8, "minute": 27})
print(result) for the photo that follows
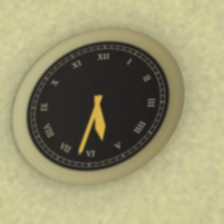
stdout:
{"hour": 5, "minute": 32}
